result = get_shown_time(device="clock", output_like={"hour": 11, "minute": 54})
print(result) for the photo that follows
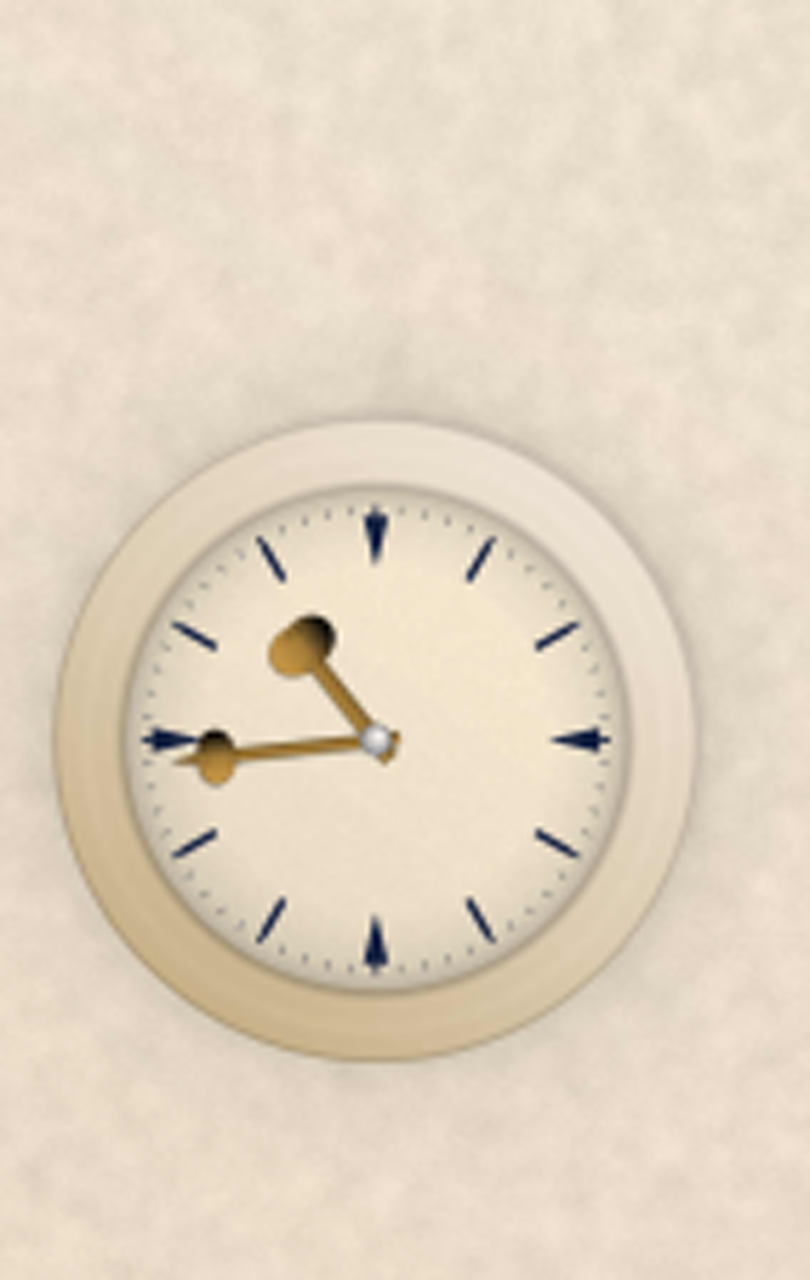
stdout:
{"hour": 10, "minute": 44}
